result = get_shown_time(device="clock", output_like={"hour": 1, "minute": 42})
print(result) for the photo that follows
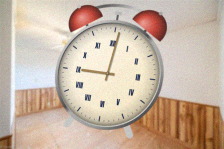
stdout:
{"hour": 9, "minute": 1}
